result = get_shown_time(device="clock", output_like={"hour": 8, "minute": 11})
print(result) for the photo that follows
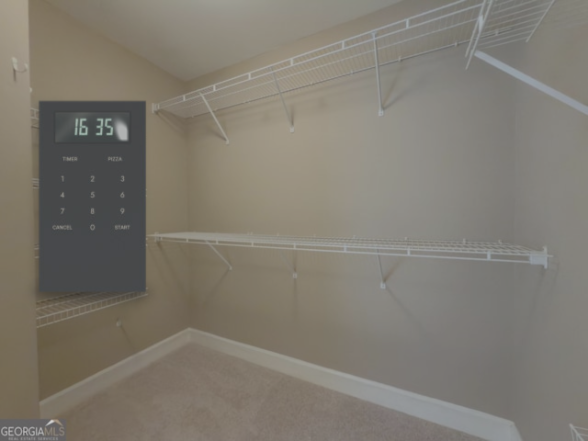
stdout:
{"hour": 16, "minute": 35}
